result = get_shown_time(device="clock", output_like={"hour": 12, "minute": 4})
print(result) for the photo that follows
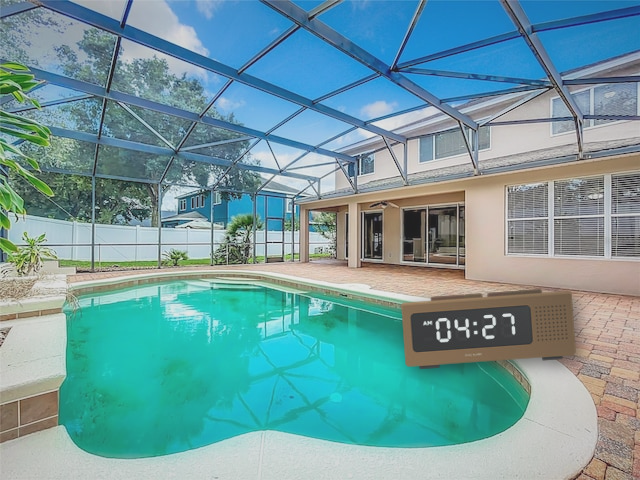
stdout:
{"hour": 4, "minute": 27}
